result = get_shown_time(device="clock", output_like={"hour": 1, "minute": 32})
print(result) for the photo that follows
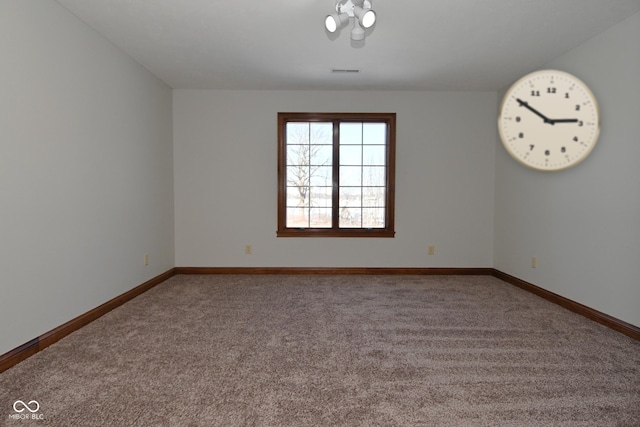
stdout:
{"hour": 2, "minute": 50}
